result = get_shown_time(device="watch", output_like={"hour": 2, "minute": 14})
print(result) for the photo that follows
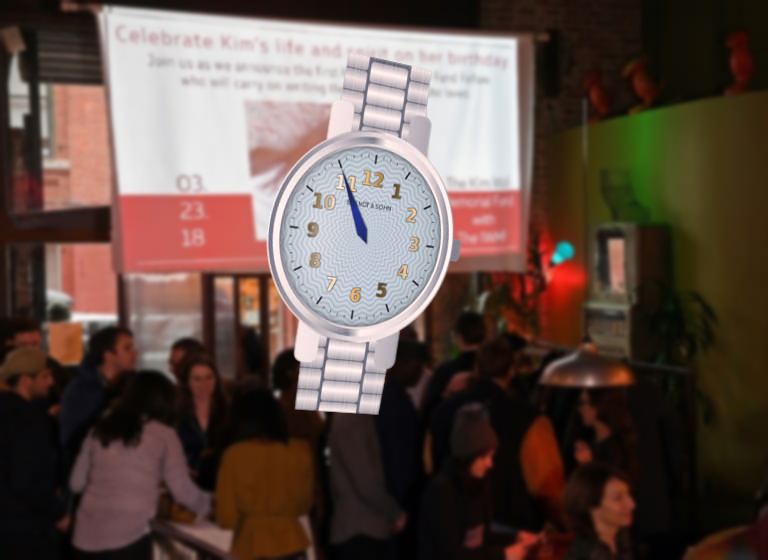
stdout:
{"hour": 10, "minute": 55}
